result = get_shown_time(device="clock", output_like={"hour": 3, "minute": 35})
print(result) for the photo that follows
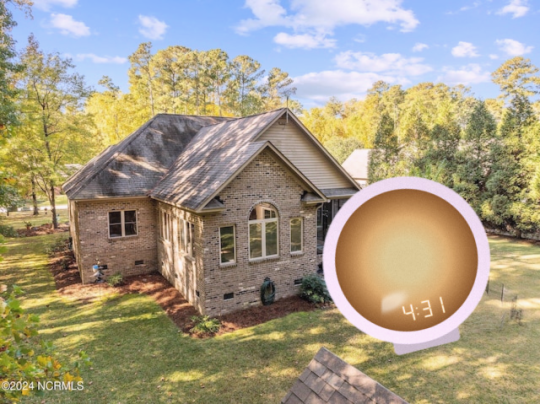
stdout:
{"hour": 4, "minute": 31}
